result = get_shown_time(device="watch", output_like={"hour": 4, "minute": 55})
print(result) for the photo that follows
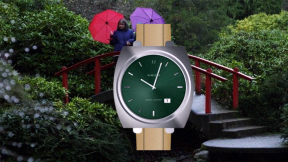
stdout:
{"hour": 10, "minute": 3}
